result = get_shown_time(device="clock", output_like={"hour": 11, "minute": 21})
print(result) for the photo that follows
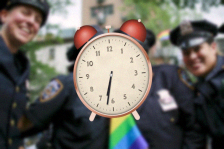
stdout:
{"hour": 6, "minute": 32}
